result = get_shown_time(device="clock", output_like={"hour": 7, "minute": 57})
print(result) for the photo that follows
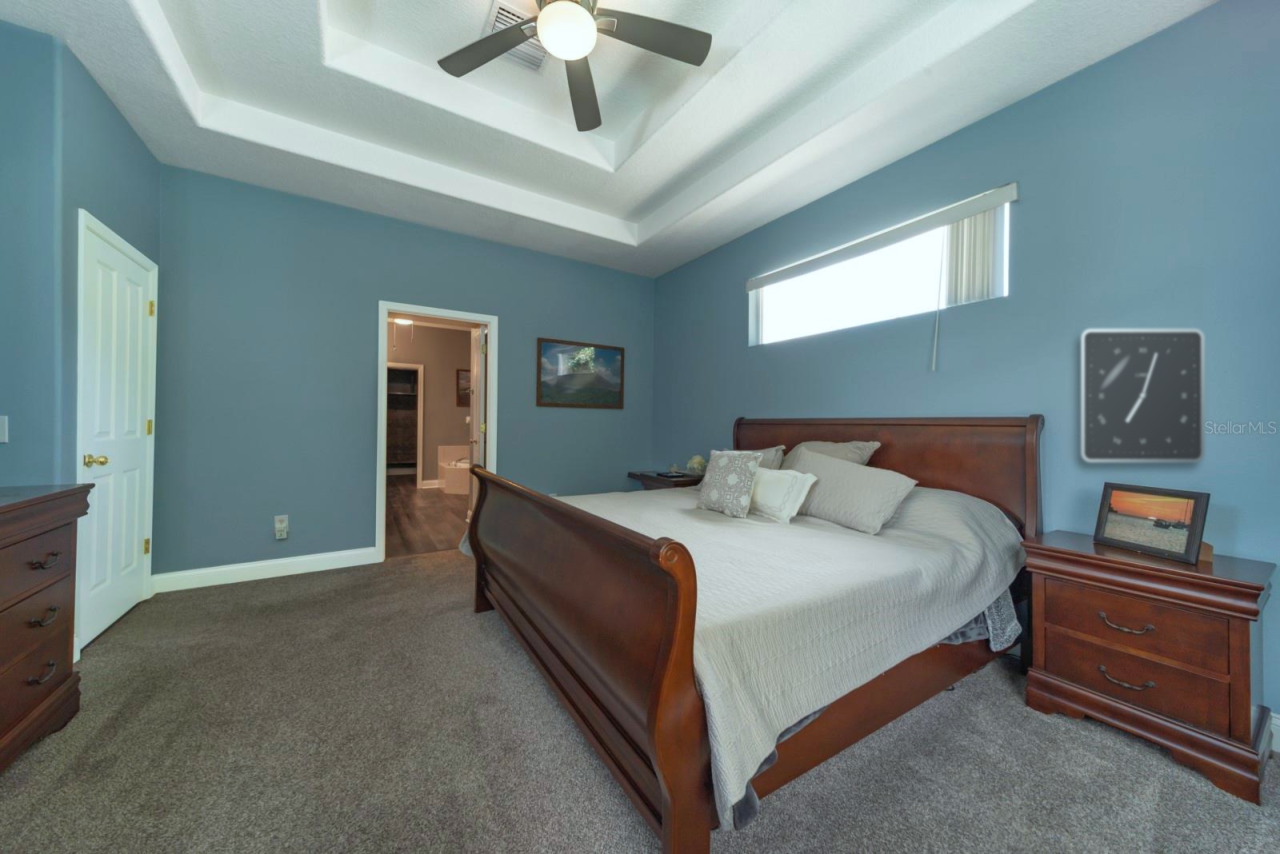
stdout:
{"hour": 7, "minute": 3}
